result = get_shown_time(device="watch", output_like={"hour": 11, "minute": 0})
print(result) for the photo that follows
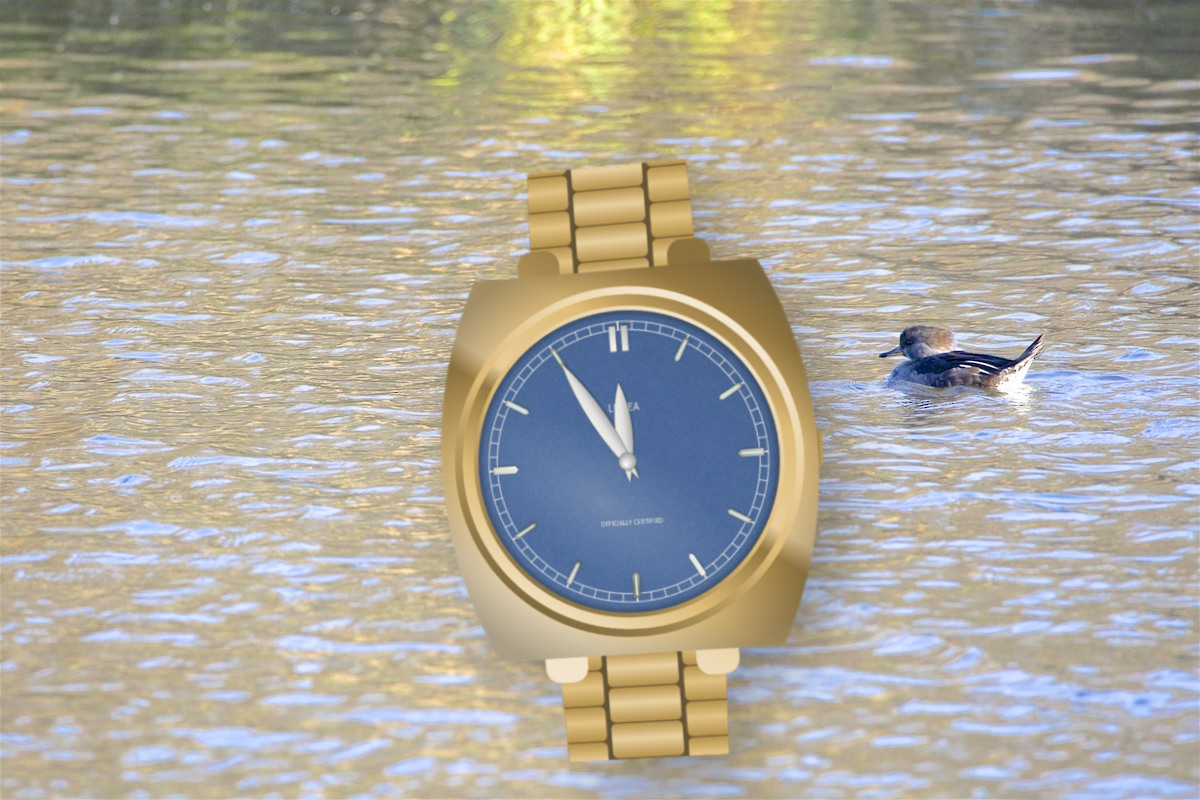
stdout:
{"hour": 11, "minute": 55}
